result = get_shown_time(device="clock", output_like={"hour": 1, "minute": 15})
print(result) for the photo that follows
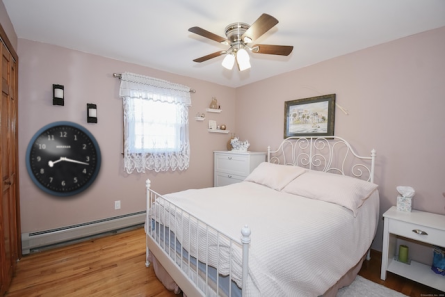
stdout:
{"hour": 8, "minute": 17}
